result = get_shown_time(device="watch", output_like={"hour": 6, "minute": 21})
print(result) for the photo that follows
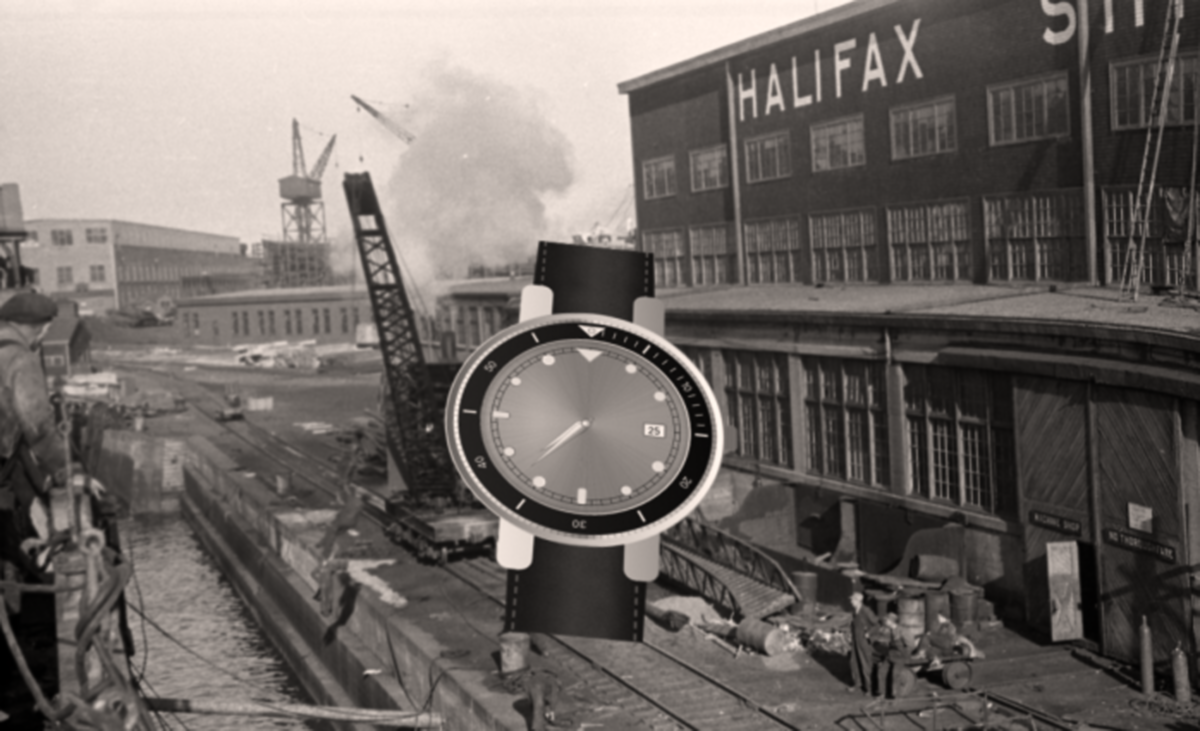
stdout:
{"hour": 7, "minute": 37}
